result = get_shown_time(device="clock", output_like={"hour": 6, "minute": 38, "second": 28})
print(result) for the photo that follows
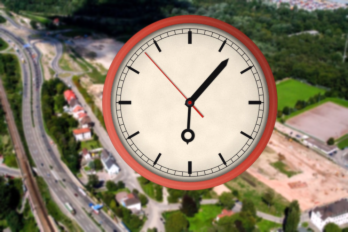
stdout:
{"hour": 6, "minute": 6, "second": 53}
